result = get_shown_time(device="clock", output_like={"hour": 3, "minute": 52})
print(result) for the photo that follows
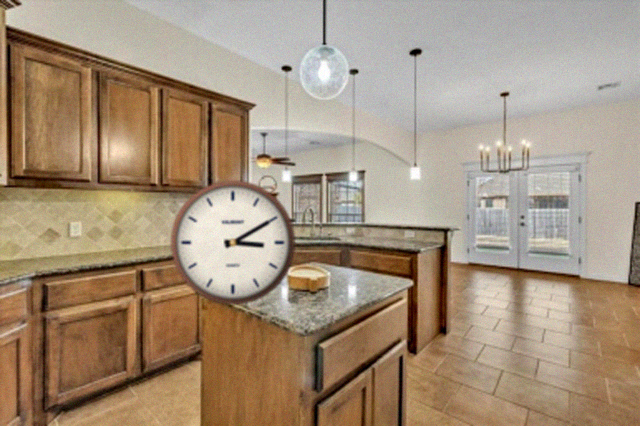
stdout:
{"hour": 3, "minute": 10}
